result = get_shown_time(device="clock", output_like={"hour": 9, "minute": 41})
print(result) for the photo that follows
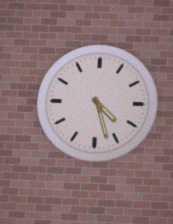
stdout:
{"hour": 4, "minute": 27}
